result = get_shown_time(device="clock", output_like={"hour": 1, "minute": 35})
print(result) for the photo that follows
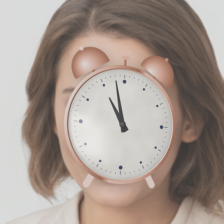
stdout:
{"hour": 10, "minute": 58}
